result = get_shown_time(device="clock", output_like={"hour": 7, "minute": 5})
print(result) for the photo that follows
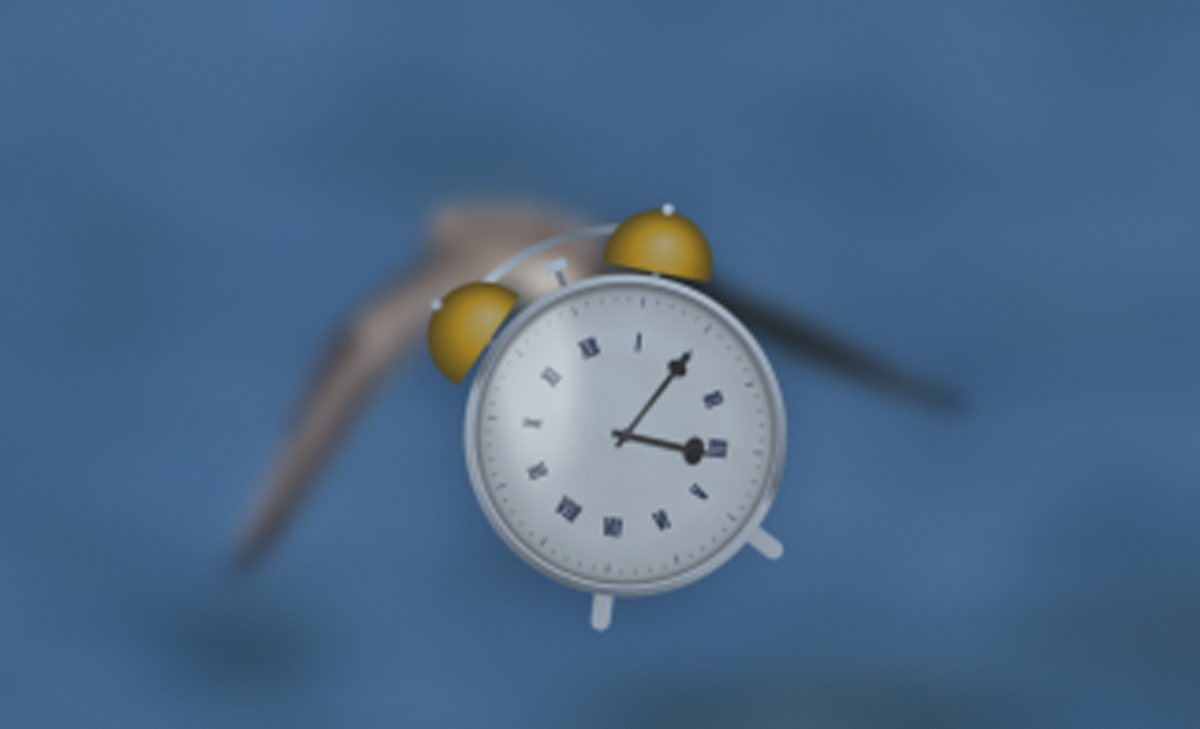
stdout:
{"hour": 4, "minute": 10}
